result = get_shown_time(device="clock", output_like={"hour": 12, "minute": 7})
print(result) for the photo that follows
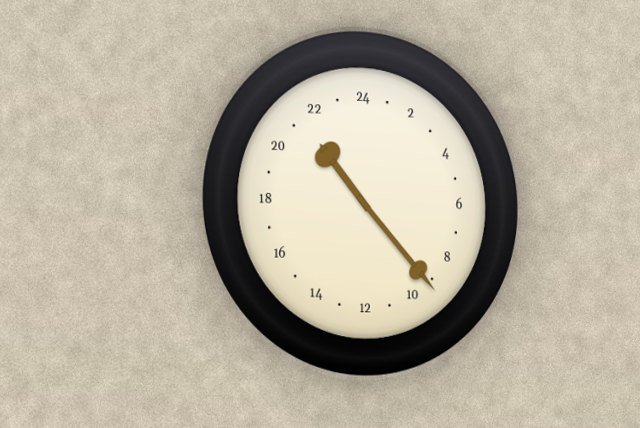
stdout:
{"hour": 21, "minute": 23}
